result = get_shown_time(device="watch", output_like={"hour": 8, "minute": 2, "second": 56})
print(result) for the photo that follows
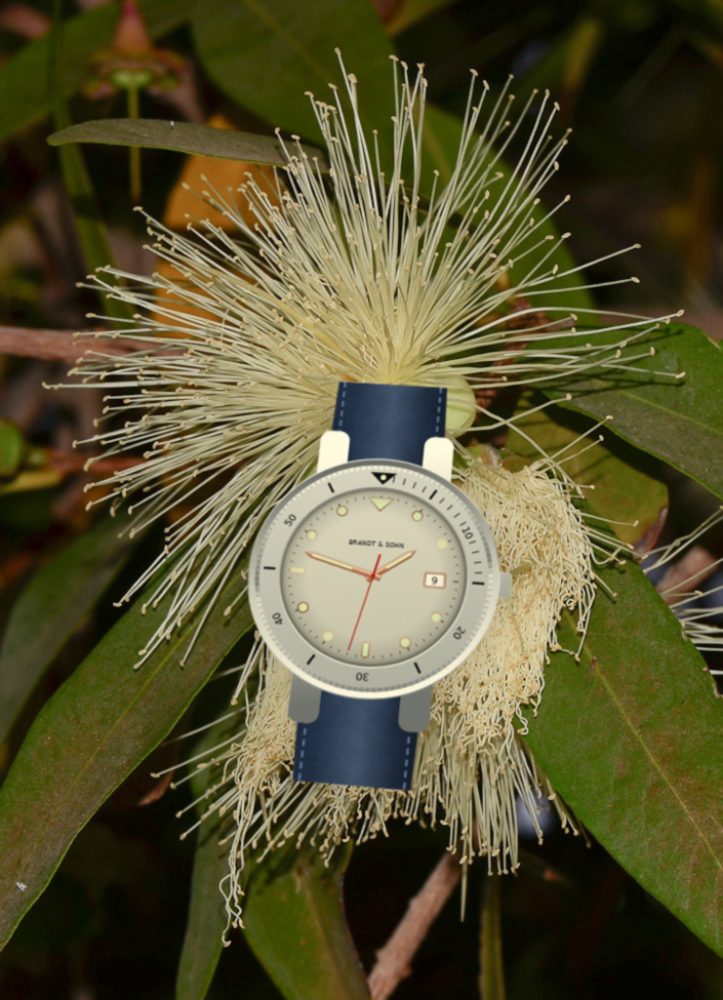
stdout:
{"hour": 1, "minute": 47, "second": 32}
